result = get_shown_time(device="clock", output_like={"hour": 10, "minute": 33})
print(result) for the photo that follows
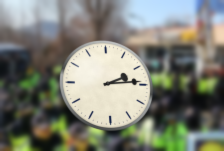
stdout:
{"hour": 2, "minute": 14}
